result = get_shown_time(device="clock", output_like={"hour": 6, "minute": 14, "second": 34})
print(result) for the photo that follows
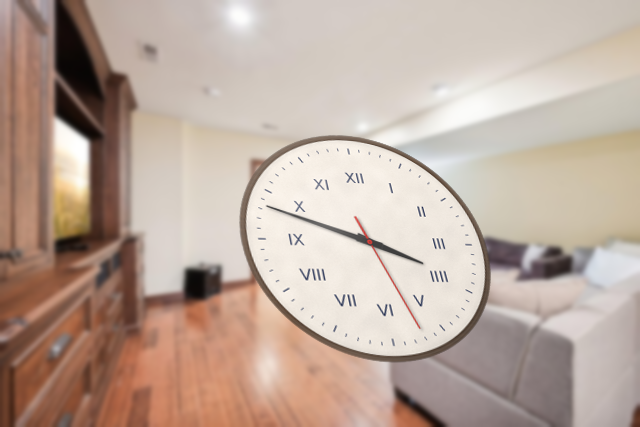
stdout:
{"hour": 3, "minute": 48, "second": 27}
